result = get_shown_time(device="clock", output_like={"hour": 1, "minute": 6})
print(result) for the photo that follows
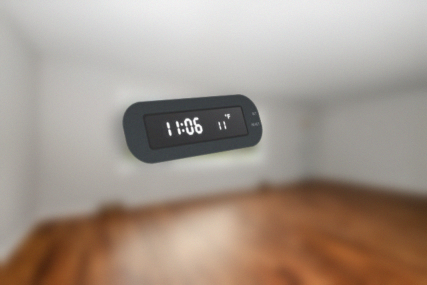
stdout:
{"hour": 11, "minute": 6}
